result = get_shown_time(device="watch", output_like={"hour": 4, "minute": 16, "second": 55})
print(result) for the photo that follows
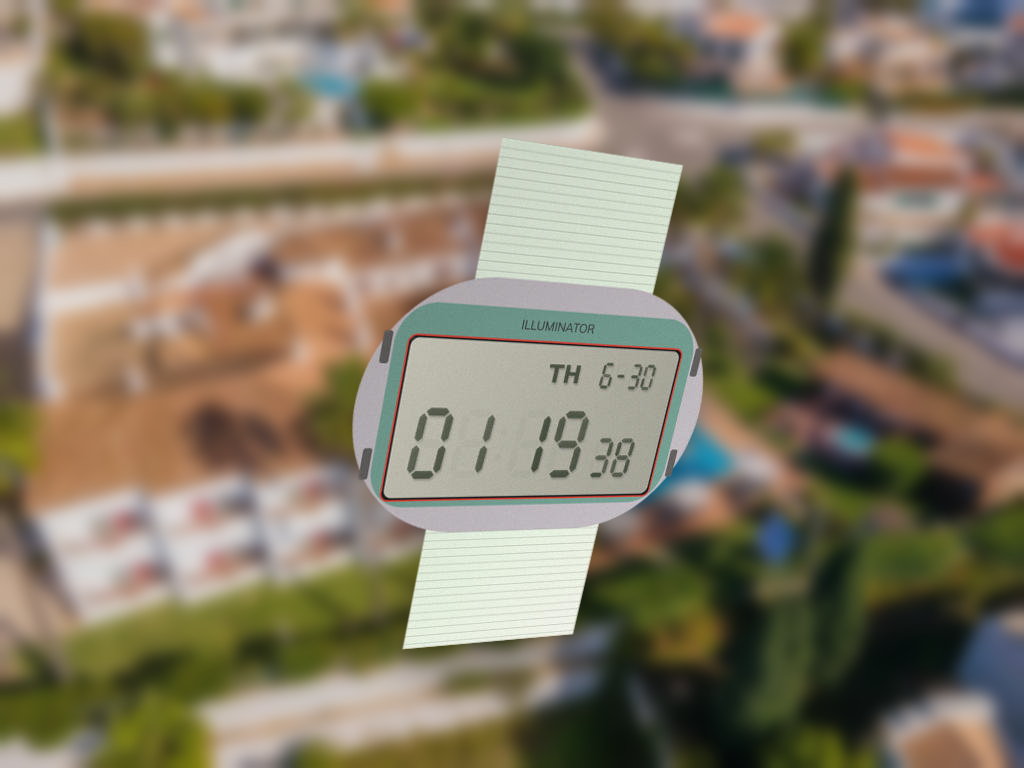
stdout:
{"hour": 1, "minute": 19, "second": 38}
